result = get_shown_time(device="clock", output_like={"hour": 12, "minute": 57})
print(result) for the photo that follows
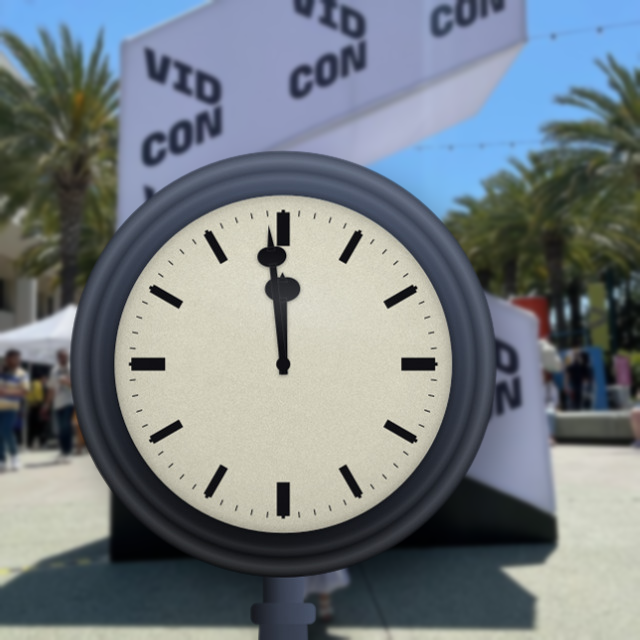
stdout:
{"hour": 11, "minute": 59}
